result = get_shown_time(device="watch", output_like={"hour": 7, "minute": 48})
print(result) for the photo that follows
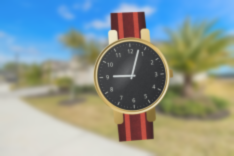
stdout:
{"hour": 9, "minute": 3}
